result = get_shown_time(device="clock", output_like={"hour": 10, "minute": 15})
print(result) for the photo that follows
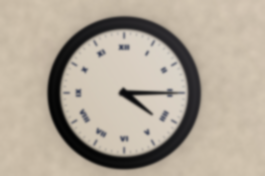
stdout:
{"hour": 4, "minute": 15}
